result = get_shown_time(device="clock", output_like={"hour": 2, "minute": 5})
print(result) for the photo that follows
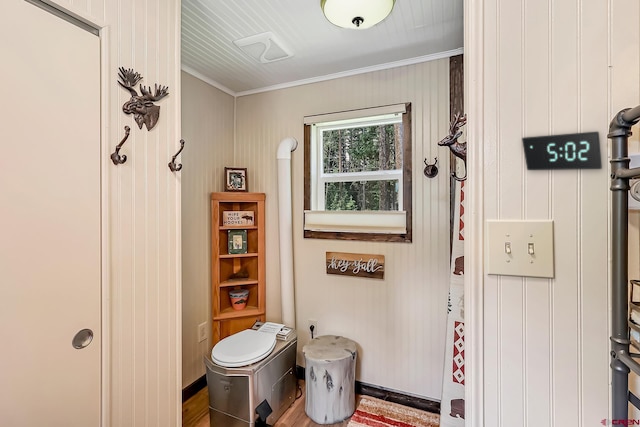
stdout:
{"hour": 5, "minute": 2}
